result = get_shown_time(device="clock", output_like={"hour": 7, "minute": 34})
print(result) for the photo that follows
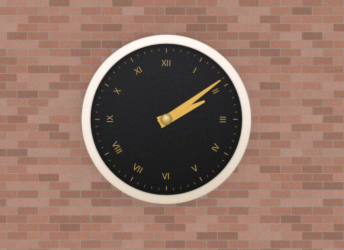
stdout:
{"hour": 2, "minute": 9}
